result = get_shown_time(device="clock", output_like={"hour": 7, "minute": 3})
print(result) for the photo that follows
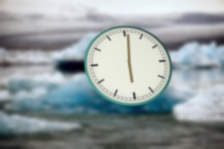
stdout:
{"hour": 6, "minute": 1}
